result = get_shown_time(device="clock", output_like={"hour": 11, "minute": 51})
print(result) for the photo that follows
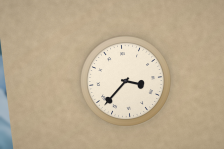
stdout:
{"hour": 3, "minute": 38}
